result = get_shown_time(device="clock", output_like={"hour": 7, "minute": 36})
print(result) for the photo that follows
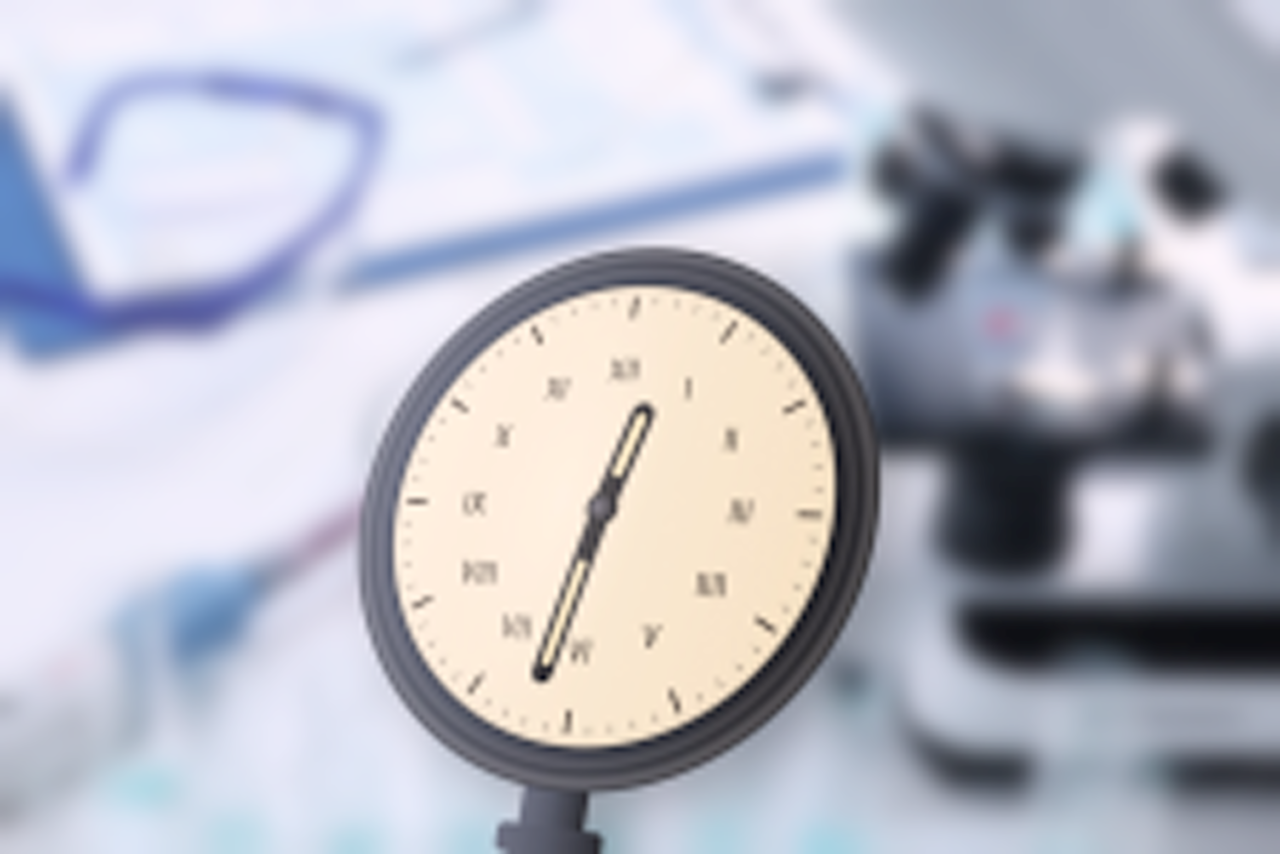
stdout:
{"hour": 12, "minute": 32}
